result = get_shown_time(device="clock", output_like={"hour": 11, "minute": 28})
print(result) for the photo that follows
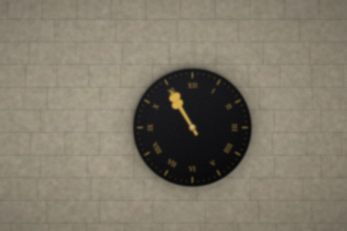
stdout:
{"hour": 10, "minute": 55}
